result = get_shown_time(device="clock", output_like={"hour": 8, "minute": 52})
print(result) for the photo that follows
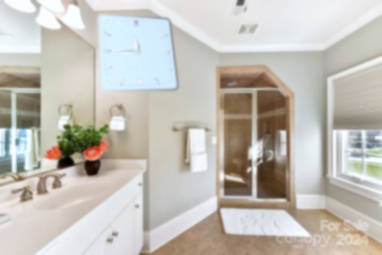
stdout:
{"hour": 11, "minute": 44}
